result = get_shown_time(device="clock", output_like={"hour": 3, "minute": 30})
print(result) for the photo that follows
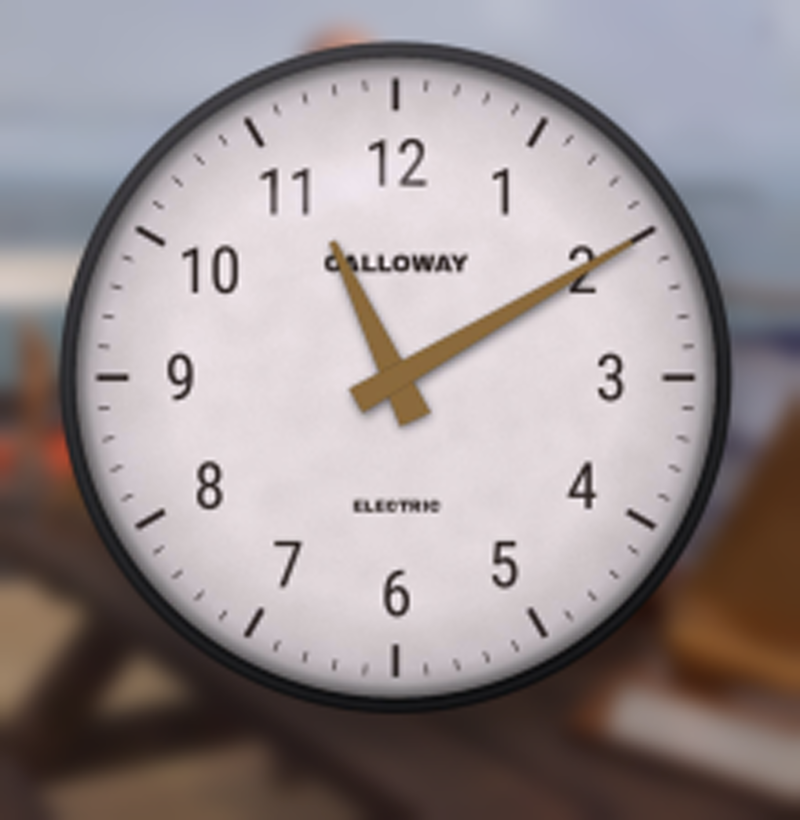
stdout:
{"hour": 11, "minute": 10}
